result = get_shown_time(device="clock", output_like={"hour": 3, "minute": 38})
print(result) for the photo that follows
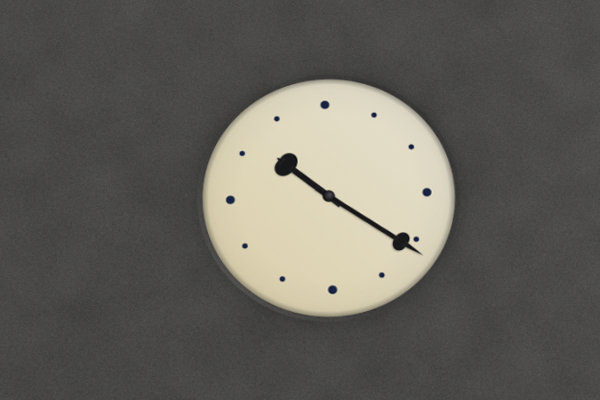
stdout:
{"hour": 10, "minute": 21}
